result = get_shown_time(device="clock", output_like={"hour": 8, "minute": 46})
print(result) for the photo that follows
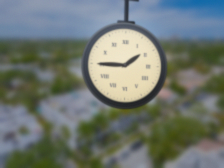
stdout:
{"hour": 1, "minute": 45}
